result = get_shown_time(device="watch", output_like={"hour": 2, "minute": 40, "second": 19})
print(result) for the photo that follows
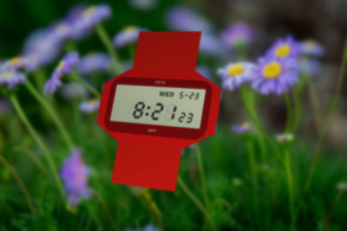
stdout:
{"hour": 8, "minute": 21, "second": 23}
